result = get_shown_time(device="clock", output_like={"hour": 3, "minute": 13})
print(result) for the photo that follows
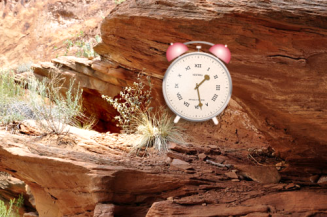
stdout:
{"hour": 1, "minute": 28}
